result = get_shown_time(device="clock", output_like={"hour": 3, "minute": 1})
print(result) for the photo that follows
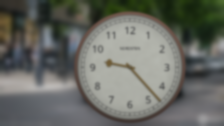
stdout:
{"hour": 9, "minute": 23}
